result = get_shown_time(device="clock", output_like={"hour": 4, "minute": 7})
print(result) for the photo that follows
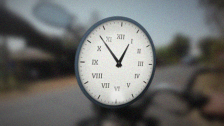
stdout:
{"hour": 12, "minute": 53}
